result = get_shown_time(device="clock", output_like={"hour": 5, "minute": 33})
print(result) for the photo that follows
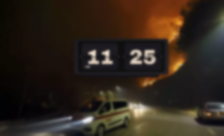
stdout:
{"hour": 11, "minute": 25}
